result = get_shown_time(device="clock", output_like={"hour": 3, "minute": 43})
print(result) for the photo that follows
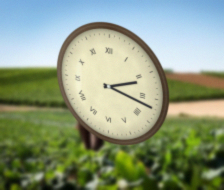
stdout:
{"hour": 2, "minute": 17}
